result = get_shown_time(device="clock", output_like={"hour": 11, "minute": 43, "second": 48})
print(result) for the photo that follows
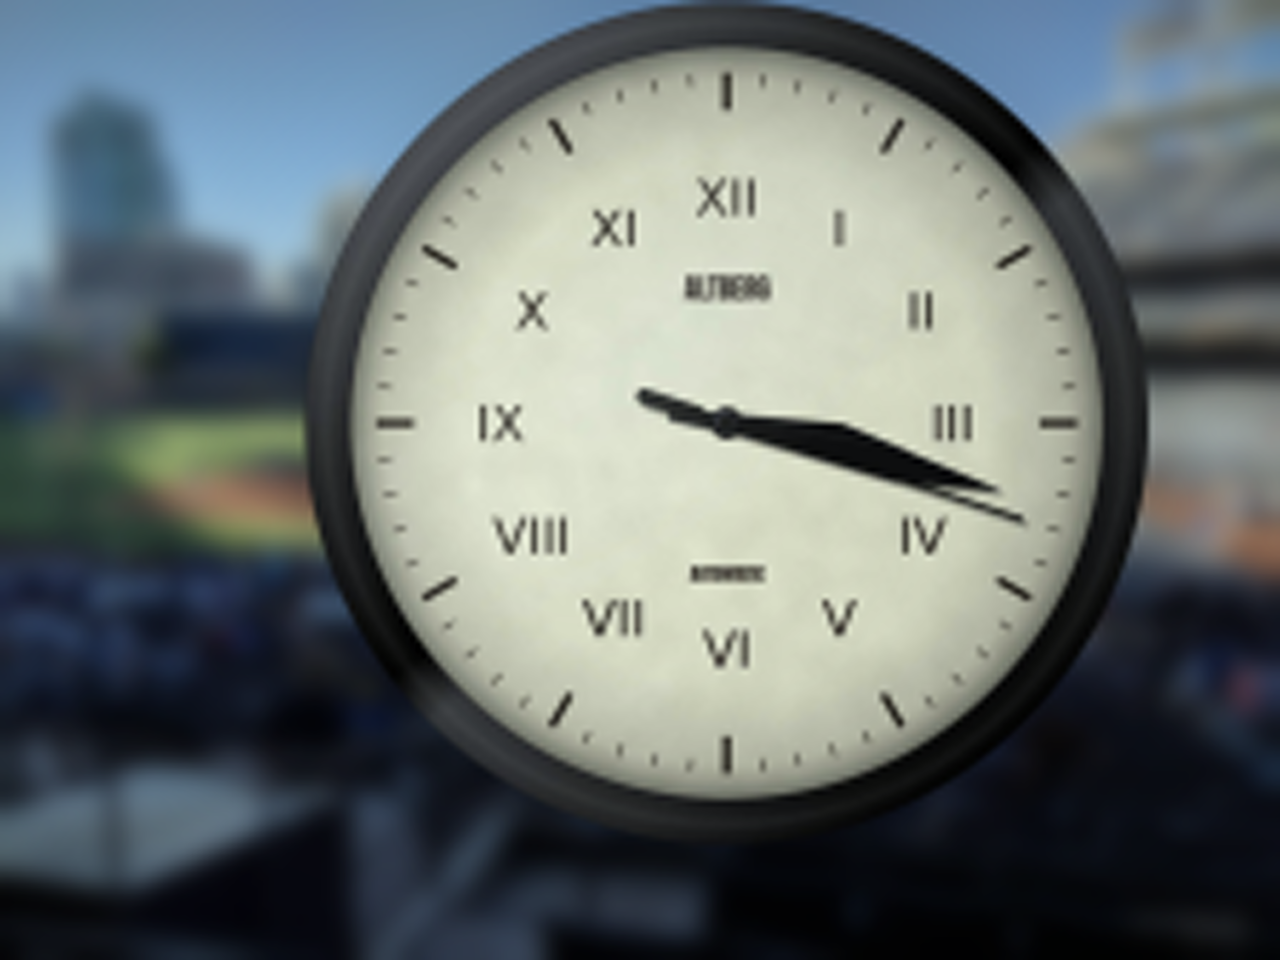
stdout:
{"hour": 3, "minute": 17, "second": 18}
